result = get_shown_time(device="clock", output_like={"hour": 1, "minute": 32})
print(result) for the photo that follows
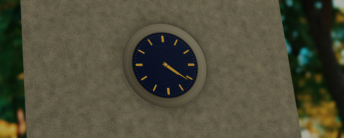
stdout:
{"hour": 4, "minute": 21}
